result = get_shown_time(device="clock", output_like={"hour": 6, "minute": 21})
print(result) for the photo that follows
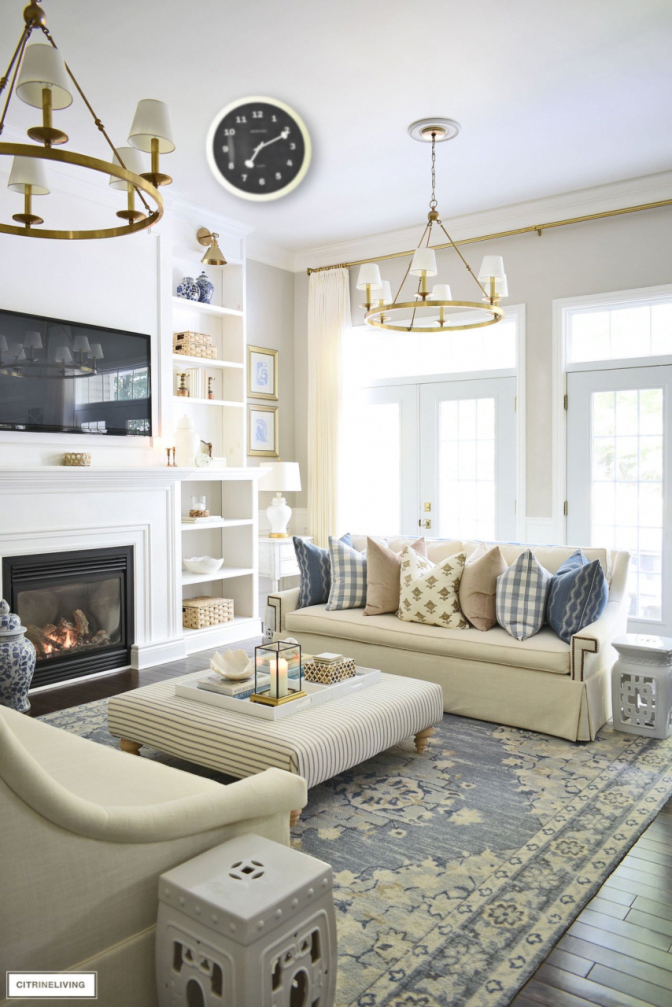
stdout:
{"hour": 7, "minute": 11}
